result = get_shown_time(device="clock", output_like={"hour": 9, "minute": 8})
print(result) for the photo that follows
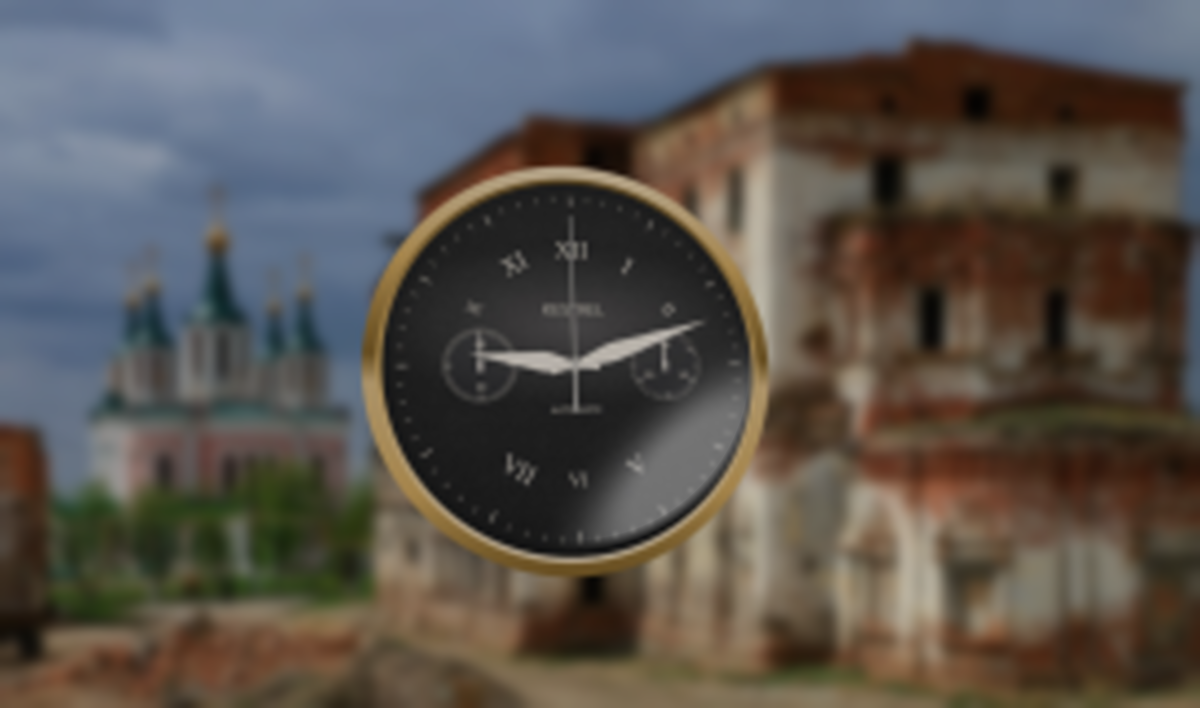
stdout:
{"hour": 9, "minute": 12}
